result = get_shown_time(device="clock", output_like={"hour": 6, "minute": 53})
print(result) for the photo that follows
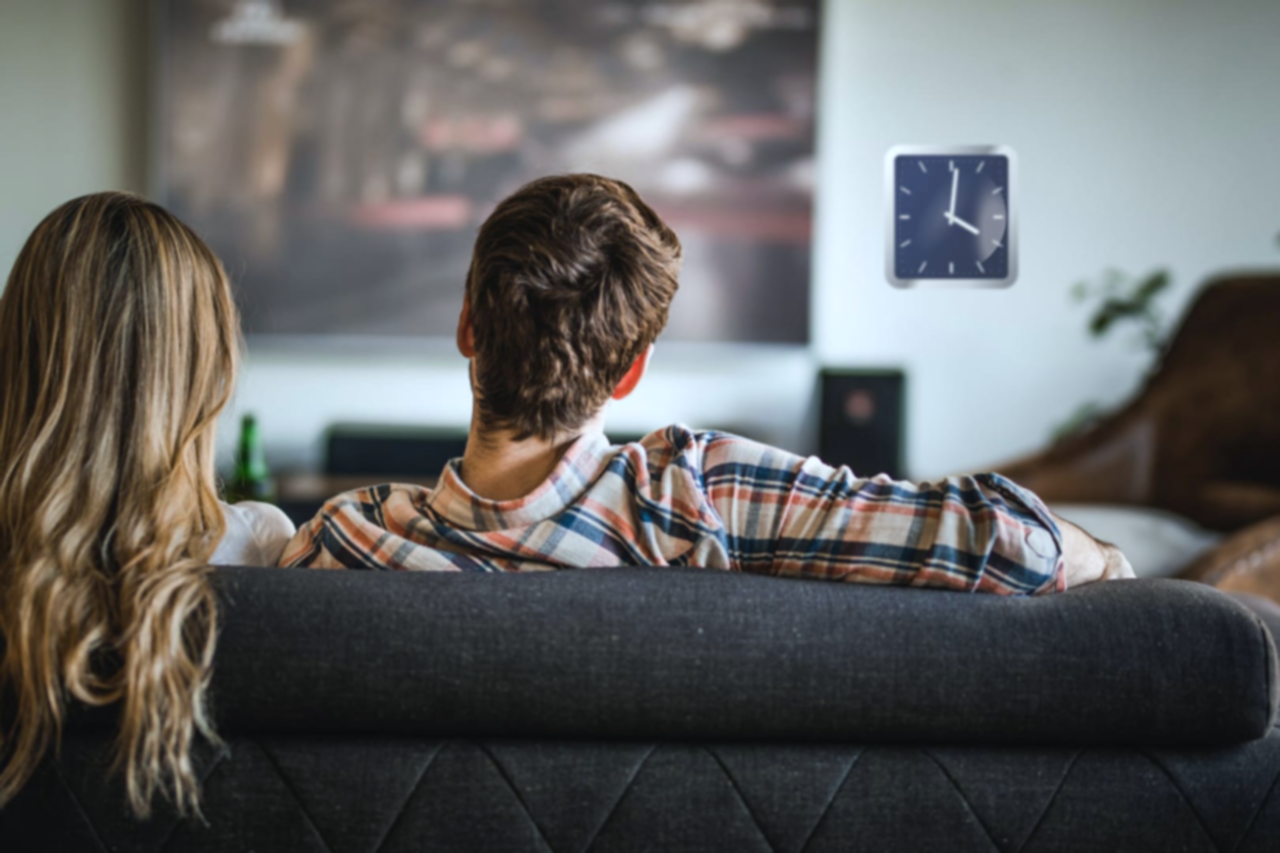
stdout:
{"hour": 4, "minute": 1}
